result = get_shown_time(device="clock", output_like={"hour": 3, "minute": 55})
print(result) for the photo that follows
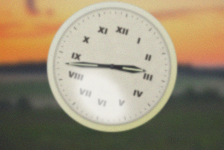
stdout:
{"hour": 2, "minute": 43}
